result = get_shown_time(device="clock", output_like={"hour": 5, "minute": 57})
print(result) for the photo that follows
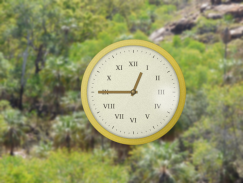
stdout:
{"hour": 12, "minute": 45}
